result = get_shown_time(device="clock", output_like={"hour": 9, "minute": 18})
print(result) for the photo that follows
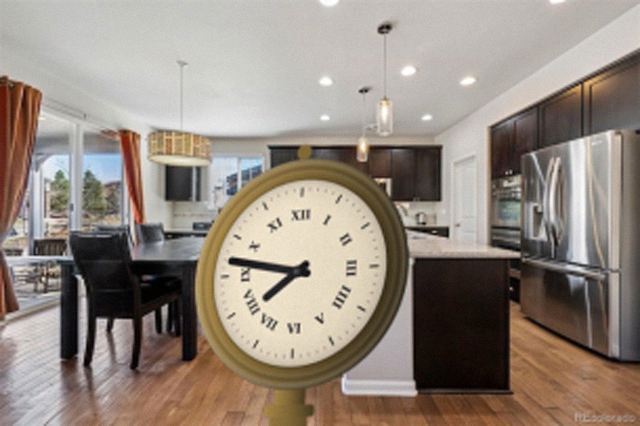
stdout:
{"hour": 7, "minute": 47}
